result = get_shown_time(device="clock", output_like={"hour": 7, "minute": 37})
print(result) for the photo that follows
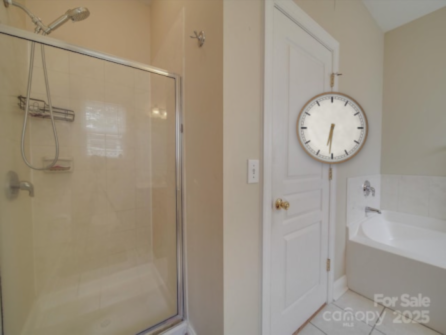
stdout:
{"hour": 6, "minute": 31}
